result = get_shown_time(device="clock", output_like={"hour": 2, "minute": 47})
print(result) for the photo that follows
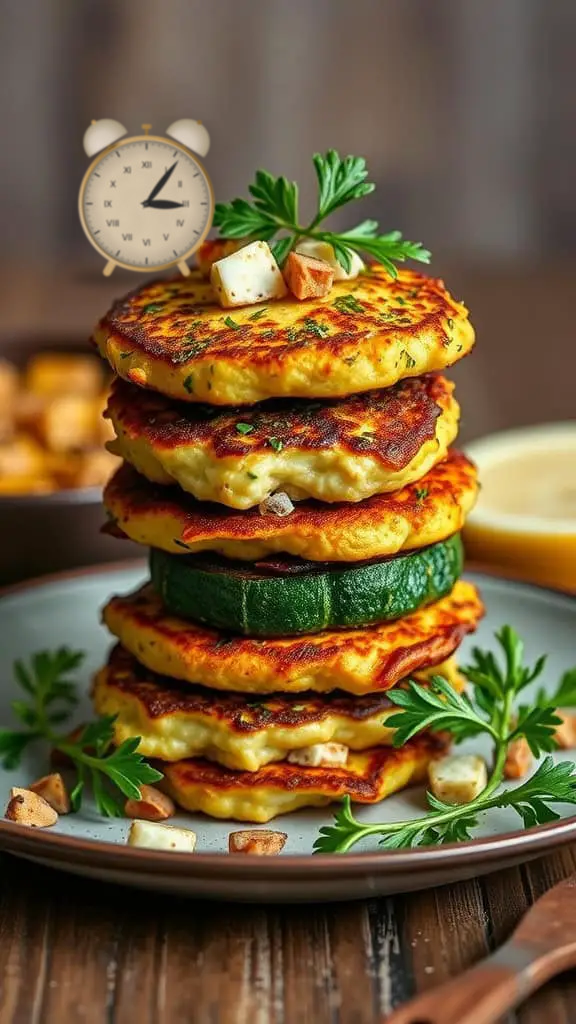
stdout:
{"hour": 3, "minute": 6}
